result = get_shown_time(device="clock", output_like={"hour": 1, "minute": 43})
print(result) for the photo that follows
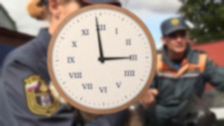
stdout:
{"hour": 2, "minute": 59}
